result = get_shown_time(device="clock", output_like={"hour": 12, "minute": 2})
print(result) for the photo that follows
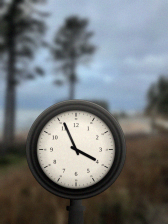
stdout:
{"hour": 3, "minute": 56}
